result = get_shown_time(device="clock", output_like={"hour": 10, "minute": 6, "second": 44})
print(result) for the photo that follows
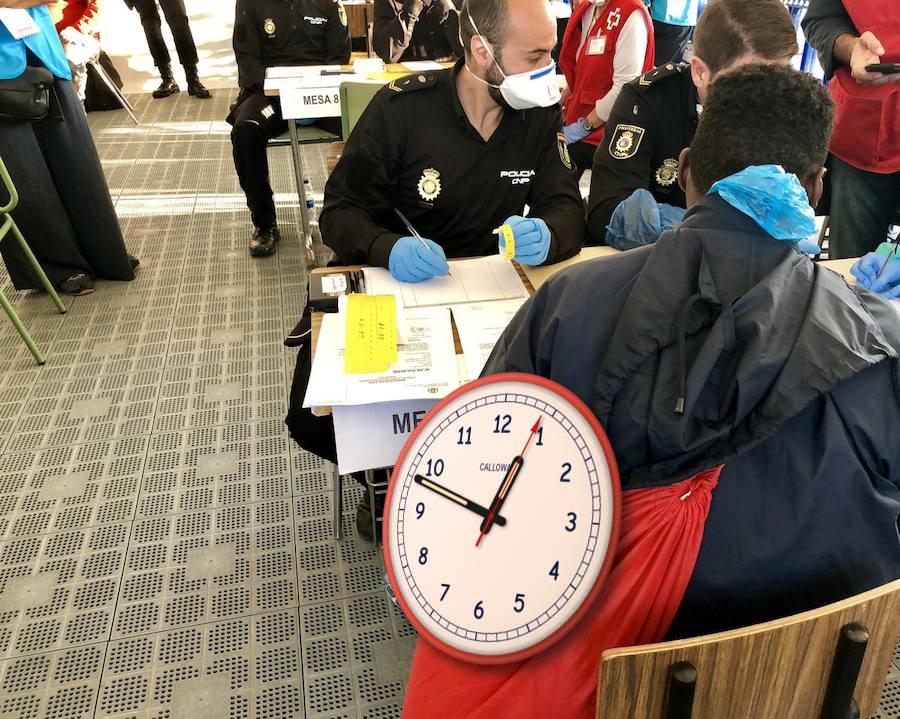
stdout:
{"hour": 12, "minute": 48, "second": 4}
